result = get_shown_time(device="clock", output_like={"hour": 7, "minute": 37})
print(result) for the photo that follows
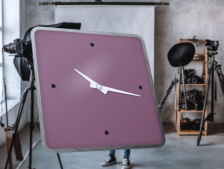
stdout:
{"hour": 10, "minute": 17}
